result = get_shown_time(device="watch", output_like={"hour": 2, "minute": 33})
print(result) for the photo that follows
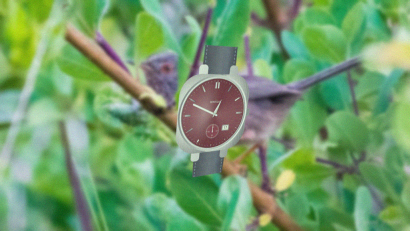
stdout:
{"hour": 12, "minute": 49}
